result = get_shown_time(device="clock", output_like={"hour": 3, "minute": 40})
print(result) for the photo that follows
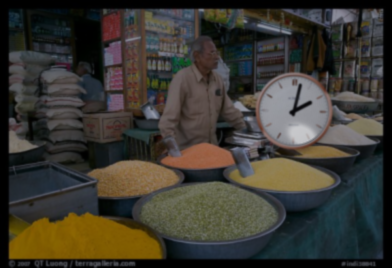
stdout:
{"hour": 2, "minute": 2}
